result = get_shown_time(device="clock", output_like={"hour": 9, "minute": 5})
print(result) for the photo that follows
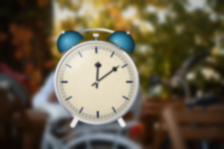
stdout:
{"hour": 12, "minute": 9}
